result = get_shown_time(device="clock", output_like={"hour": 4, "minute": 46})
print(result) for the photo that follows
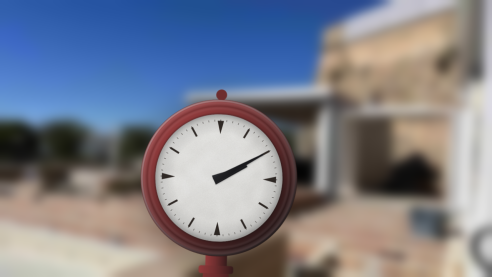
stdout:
{"hour": 2, "minute": 10}
